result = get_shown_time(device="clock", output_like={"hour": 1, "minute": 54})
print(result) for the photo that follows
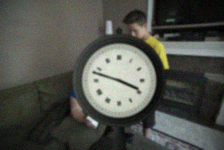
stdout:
{"hour": 3, "minute": 48}
